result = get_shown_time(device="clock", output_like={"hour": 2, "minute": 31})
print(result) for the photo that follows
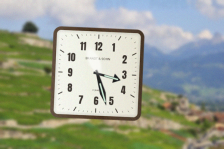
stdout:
{"hour": 3, "minute": 27}
